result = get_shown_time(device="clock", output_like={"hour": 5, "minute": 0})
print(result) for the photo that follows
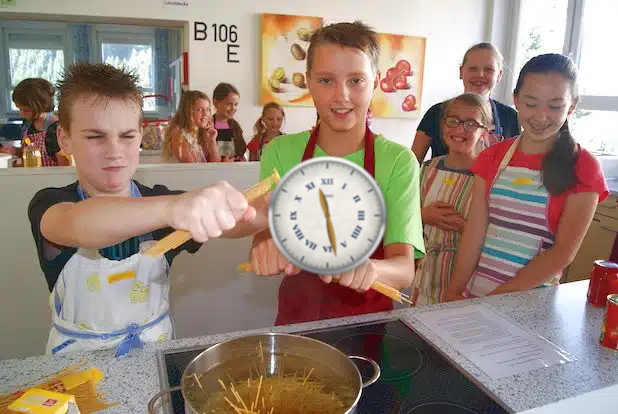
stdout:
{"hour": 11, "minute": 28}
